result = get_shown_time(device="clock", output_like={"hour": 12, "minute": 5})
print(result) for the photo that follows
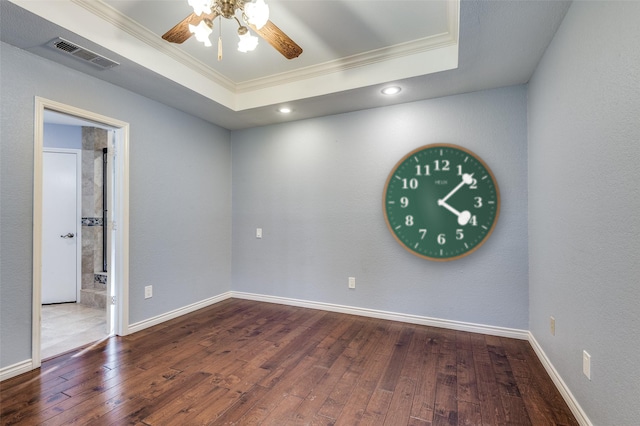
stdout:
{"hour": 4, "minute": 8}
